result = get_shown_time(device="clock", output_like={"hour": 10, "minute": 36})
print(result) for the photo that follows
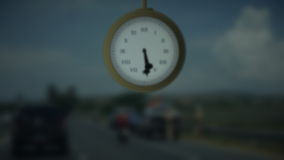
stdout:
{"hour": 5, "minute": 29}
